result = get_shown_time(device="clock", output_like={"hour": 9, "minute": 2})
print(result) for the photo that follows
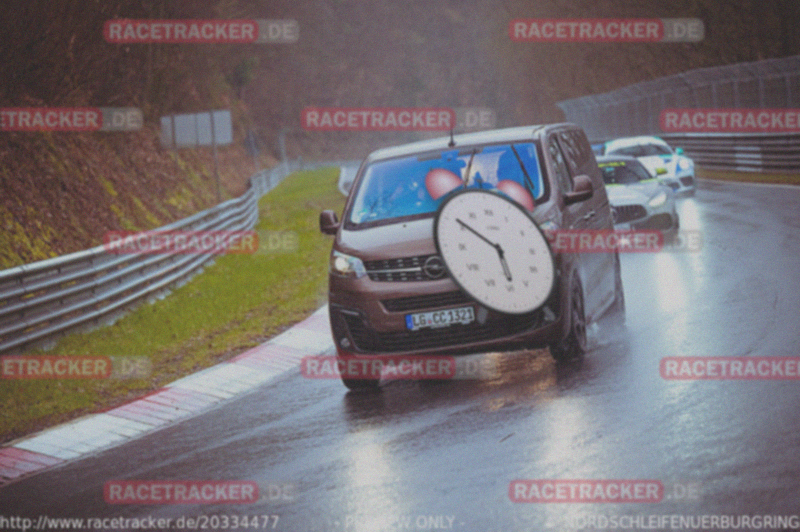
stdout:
{"hour": 5, "minute": 51}
